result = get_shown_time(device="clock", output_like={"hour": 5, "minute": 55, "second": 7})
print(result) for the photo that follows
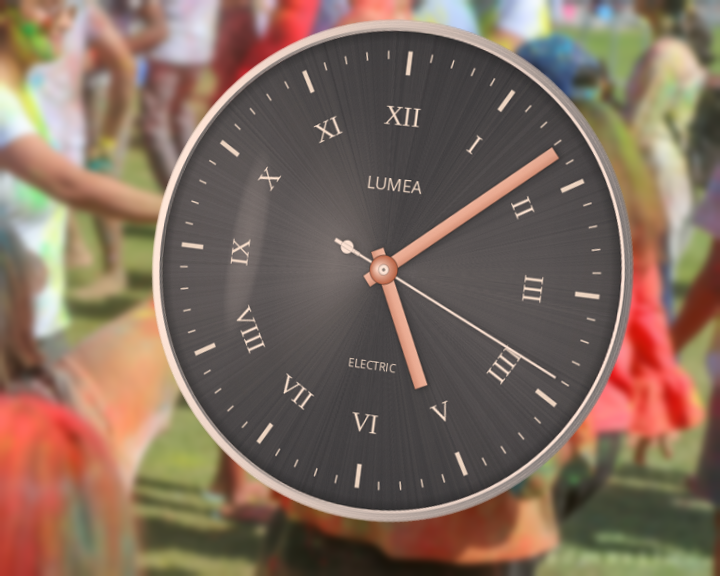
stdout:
{"hour": 5, "minute": 8, "second": 19}
